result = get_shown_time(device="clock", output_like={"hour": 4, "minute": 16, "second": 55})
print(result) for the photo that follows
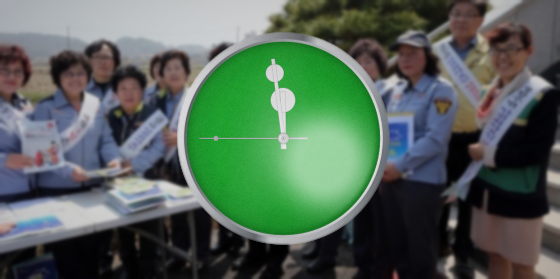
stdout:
{"hour": 11, "minute": 58, "second": 45}
